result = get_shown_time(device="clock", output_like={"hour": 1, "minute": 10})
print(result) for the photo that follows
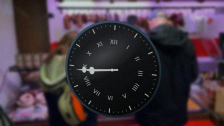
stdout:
{"hour": 8, "minute": 44}
